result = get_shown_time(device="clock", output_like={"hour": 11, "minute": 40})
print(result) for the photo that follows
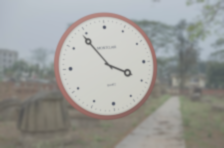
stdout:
{"hour": 3, "minute": 54}
